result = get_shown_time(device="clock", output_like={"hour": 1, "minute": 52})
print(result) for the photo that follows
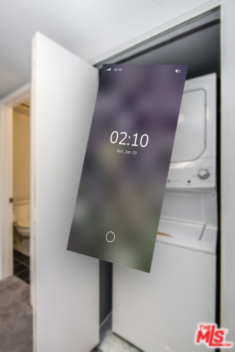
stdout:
{"hour": 2, "minute": 10}
